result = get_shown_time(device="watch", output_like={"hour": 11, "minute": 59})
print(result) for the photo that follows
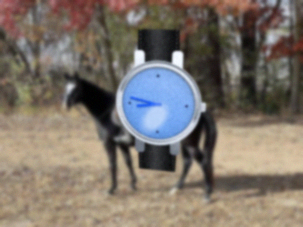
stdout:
{"hour": 8, "minute": 47}
